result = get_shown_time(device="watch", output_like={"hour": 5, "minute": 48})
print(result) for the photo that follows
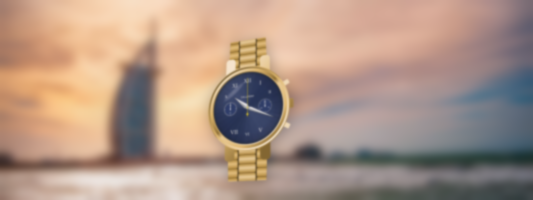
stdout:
{"hour": 10, "minute": 19}
